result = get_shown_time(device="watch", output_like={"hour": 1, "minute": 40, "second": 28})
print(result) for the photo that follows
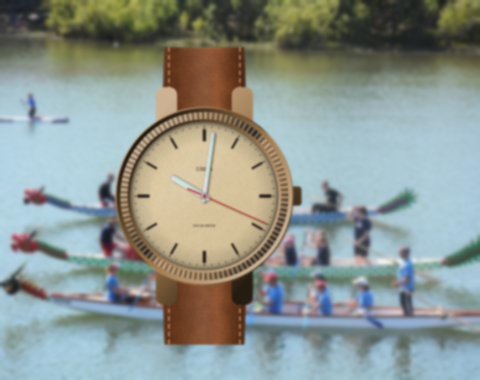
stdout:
{"hour": 10, "minute": 1, "second": 19}
